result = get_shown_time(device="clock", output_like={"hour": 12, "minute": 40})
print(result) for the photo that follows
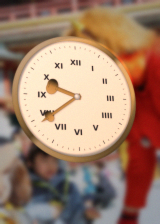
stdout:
{"hour": 9, "minute": 39}
